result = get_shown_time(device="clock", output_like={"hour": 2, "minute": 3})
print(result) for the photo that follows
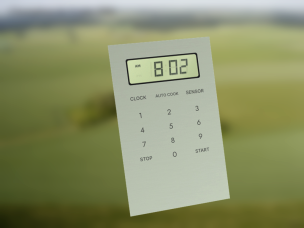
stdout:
{"hour": 8, "minute": 2}
